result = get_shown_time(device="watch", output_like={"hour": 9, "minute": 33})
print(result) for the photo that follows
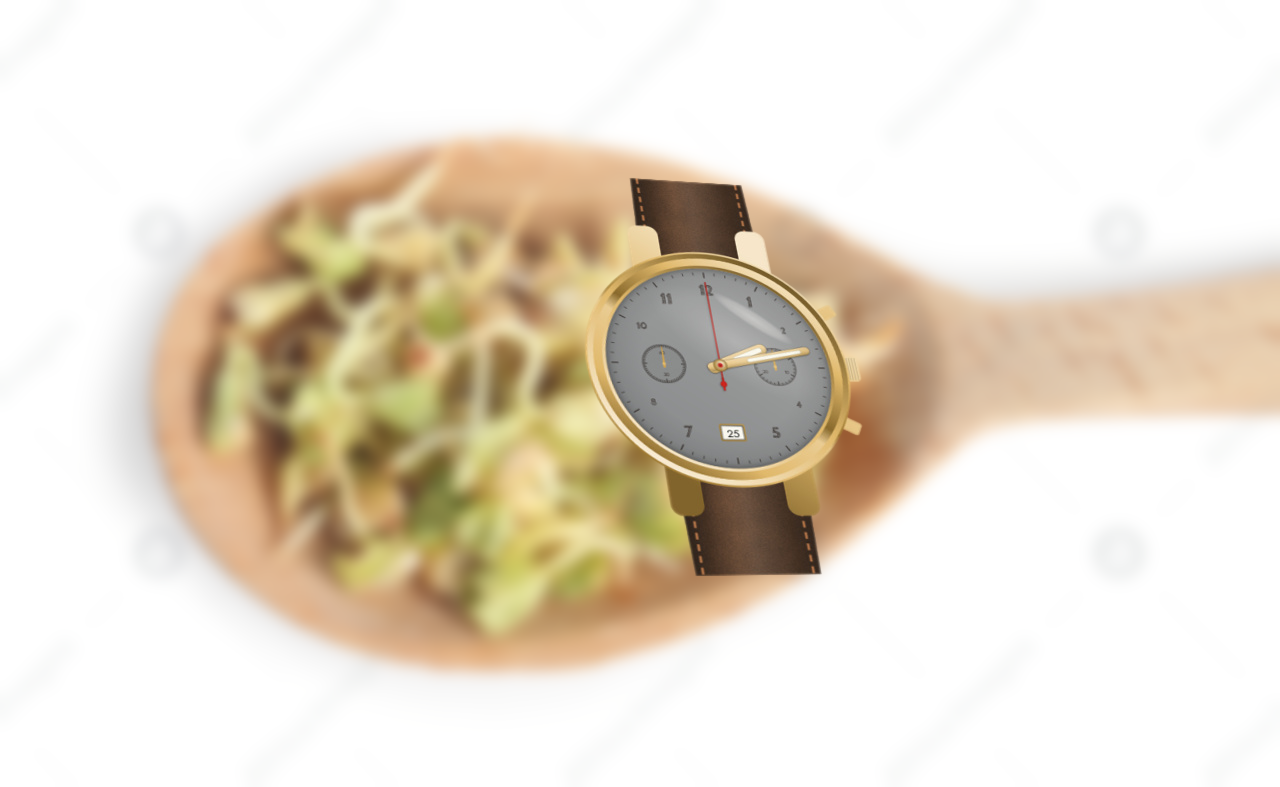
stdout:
{"hour": 2, "minute": 13}
